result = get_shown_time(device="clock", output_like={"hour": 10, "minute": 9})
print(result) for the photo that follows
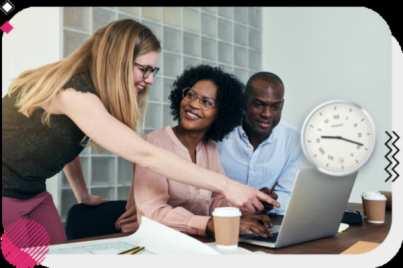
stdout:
{"hour": 9, "minute": 19}
